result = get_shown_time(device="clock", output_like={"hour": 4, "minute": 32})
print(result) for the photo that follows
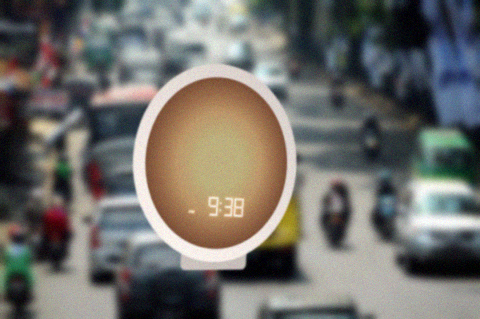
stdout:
{"hour": 9, "minute": 38}
